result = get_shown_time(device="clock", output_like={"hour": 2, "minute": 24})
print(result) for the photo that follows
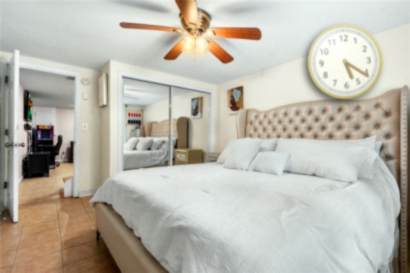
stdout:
{"hour": 5, "minute": 21}
